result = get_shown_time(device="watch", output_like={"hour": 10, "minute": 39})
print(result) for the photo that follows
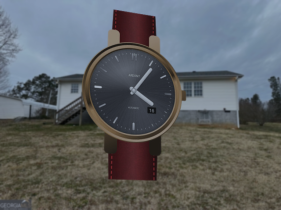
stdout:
{"hour": 4, "minute": 6}
